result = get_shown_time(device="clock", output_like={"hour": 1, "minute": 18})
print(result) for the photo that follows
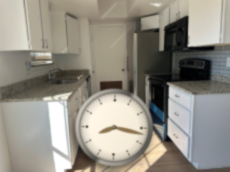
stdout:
{"hour": 8, "minute": 17}
